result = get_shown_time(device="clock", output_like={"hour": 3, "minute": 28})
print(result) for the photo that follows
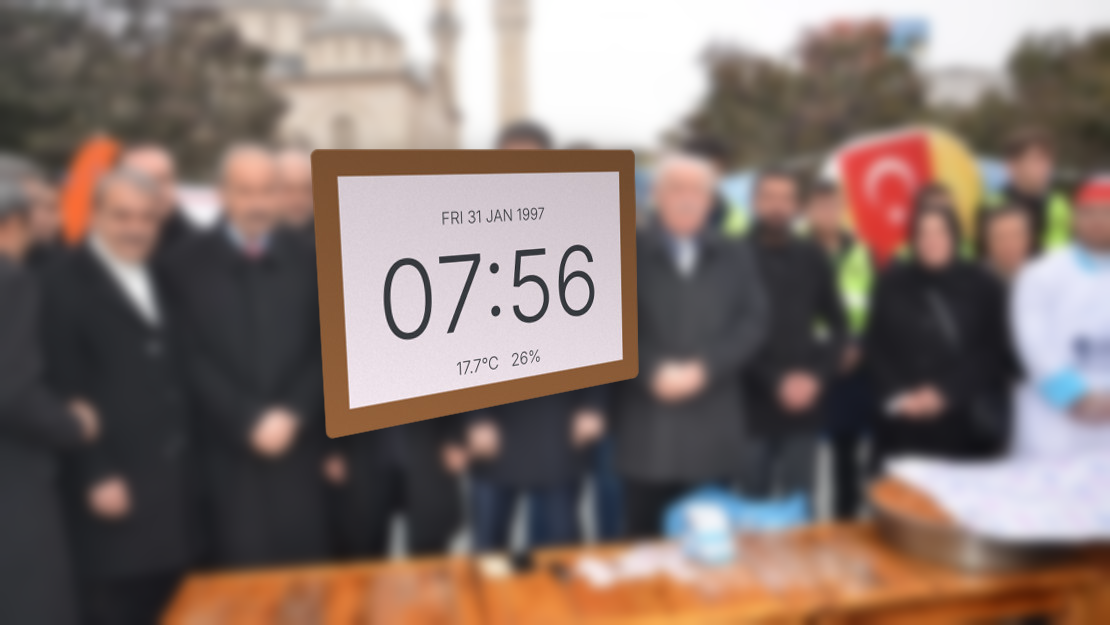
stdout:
{"hour": 7, "minute": 56}
